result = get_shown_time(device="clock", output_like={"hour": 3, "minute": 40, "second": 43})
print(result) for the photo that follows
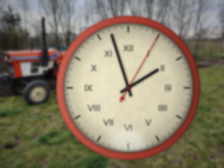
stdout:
{"hour": 1, "minute": 57, "second": 5}
